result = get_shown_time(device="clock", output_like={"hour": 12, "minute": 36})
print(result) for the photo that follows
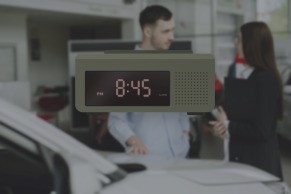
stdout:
{"hour": 8, "minute": 45}
